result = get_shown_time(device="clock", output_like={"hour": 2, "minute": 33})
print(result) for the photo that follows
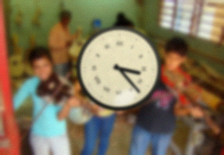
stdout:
{"hour": 3, "minute": 23}
